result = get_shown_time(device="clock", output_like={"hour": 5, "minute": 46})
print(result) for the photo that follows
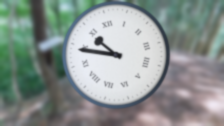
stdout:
{"hour": 10, "minute": 49}
